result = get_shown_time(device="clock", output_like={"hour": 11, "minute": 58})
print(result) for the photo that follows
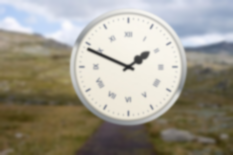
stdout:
{"hour": 1, "minute": 49}
